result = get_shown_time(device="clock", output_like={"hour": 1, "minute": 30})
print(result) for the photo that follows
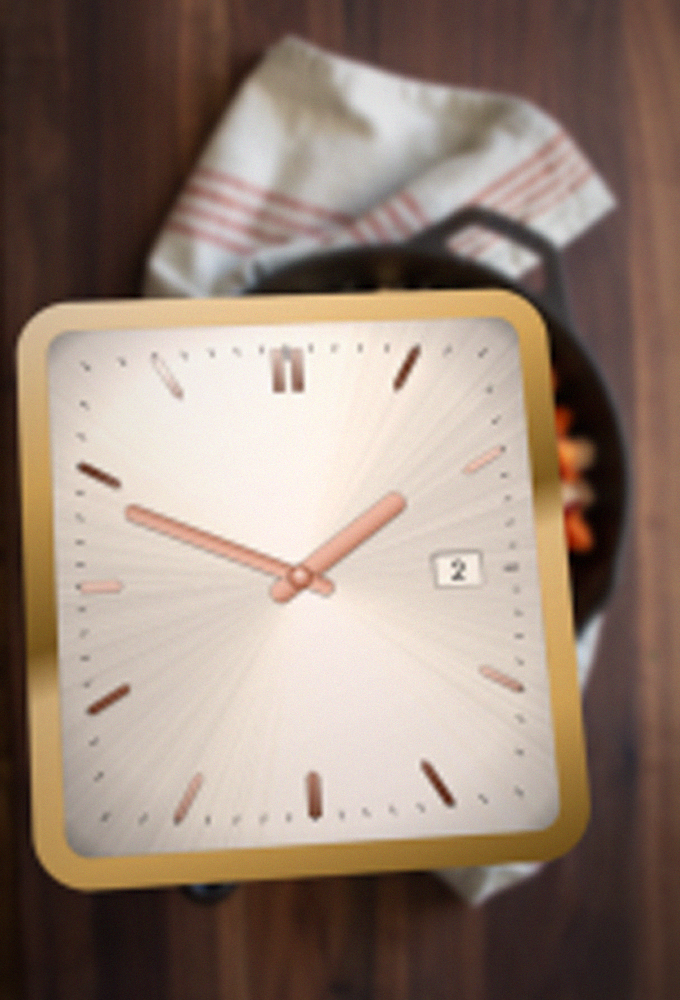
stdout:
{"hour": 1, "minute": 49}
